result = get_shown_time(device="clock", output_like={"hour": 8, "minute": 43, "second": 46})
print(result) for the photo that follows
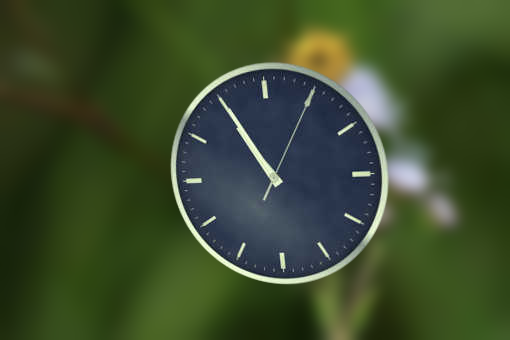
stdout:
{"hour": 10, "minute": 55, "second": 5}
